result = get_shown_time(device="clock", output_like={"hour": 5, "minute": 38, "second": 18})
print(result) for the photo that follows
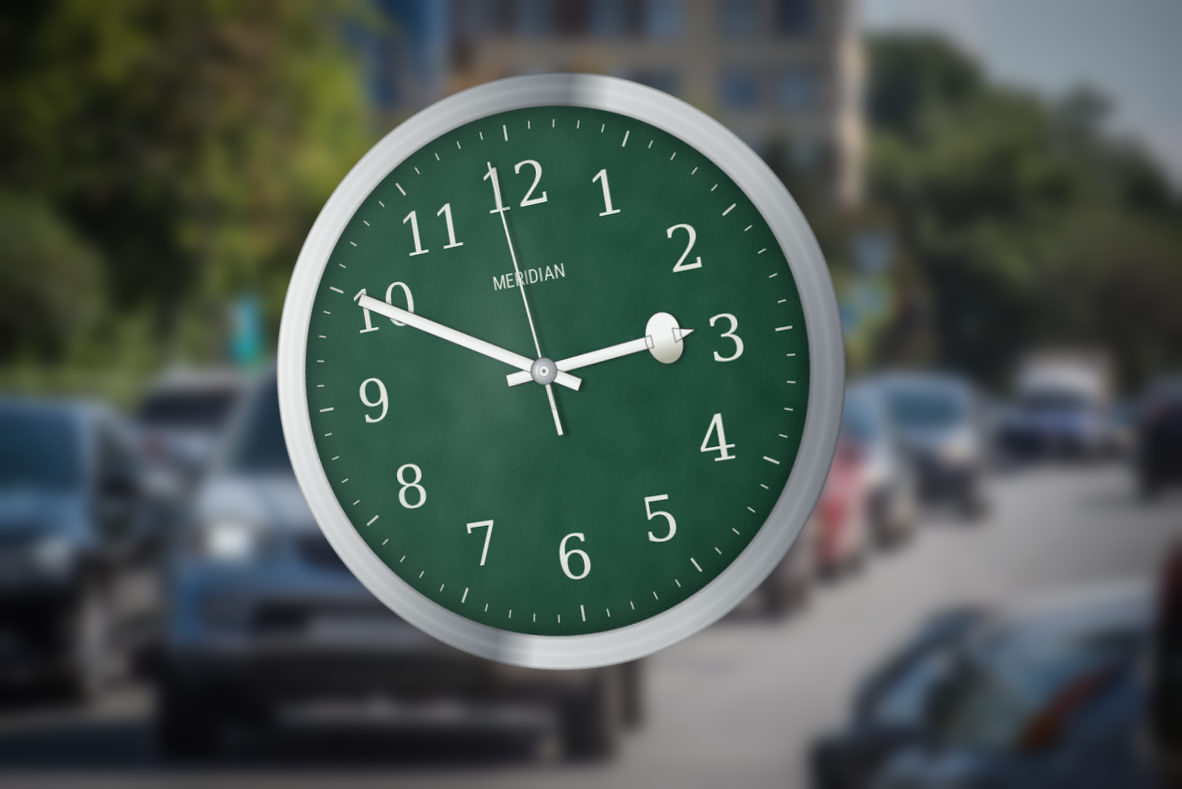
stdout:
{"hour": 2, "minute": 49, "second": 59}
